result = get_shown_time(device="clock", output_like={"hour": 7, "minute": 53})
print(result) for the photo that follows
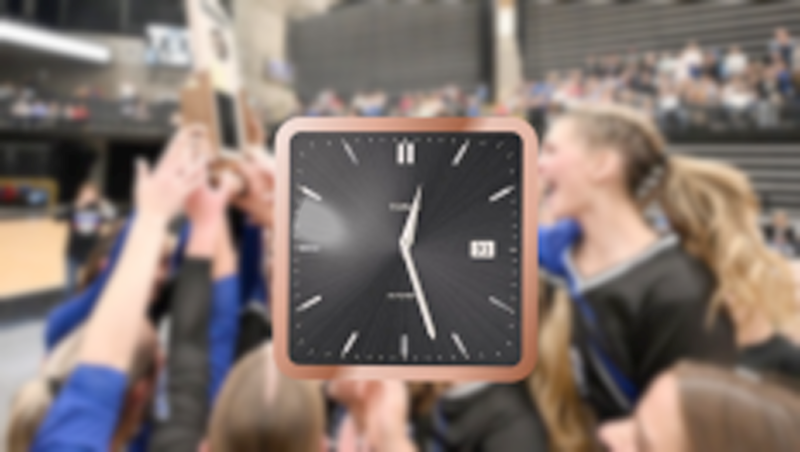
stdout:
{"hour": 12, "minute": 27}
